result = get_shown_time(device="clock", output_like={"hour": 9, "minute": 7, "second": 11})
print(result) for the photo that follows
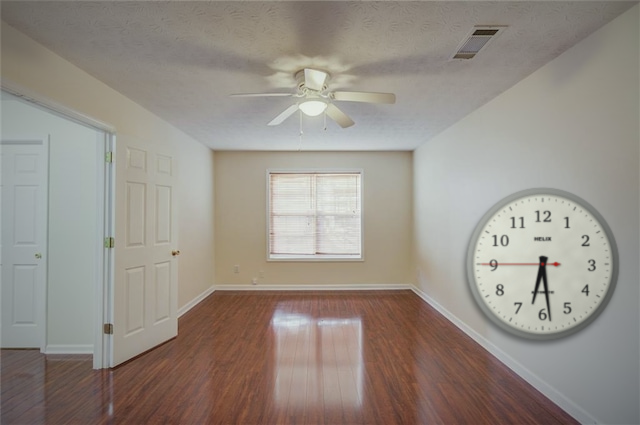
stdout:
{"hour": 6, "minute": 28, "second": 45}
